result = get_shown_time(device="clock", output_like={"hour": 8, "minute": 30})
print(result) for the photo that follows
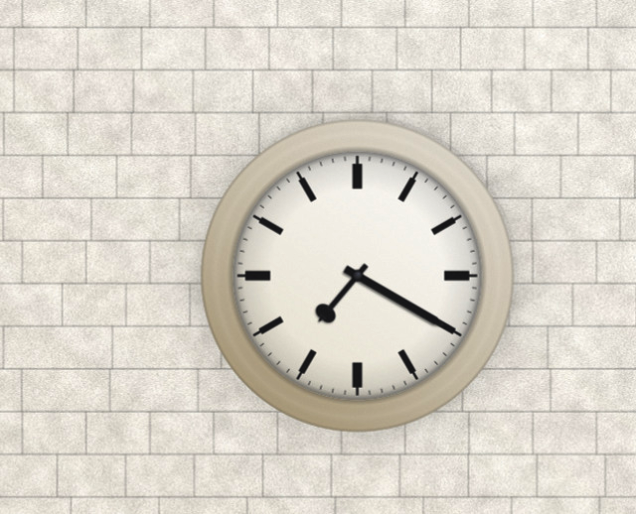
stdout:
{"hour": 7, "minute": 20}
